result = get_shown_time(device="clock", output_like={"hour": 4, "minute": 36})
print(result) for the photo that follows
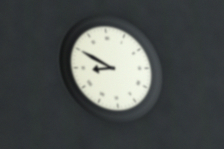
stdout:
{"hour": 8, "minute": 50}
